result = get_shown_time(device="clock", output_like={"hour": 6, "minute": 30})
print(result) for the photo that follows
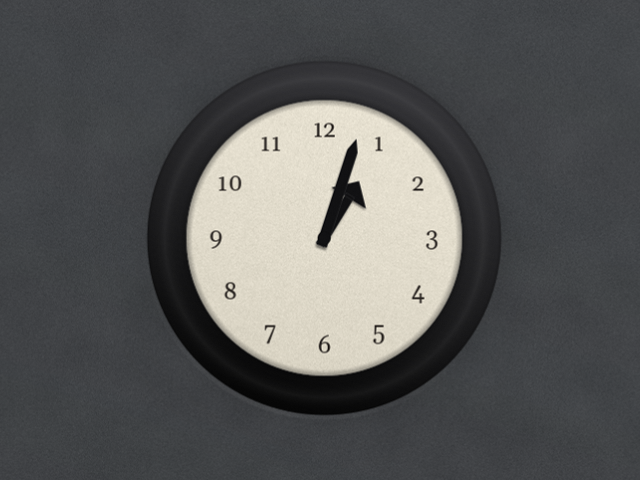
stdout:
{"hour": 1, "minute": 3}
